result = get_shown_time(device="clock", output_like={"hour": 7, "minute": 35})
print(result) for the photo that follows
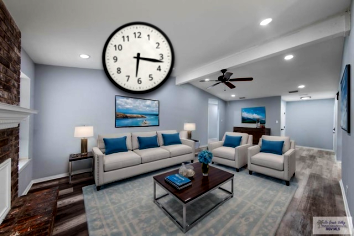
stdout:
{"hour": 6, "minute": 17}
